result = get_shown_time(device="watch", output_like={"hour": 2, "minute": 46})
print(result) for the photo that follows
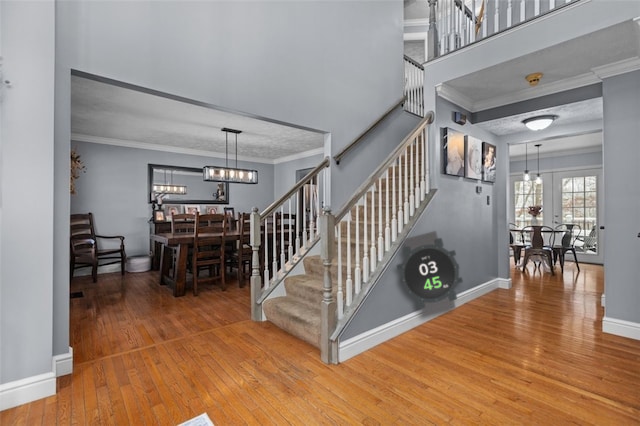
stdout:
{"hour": 3, "minute": 45}
